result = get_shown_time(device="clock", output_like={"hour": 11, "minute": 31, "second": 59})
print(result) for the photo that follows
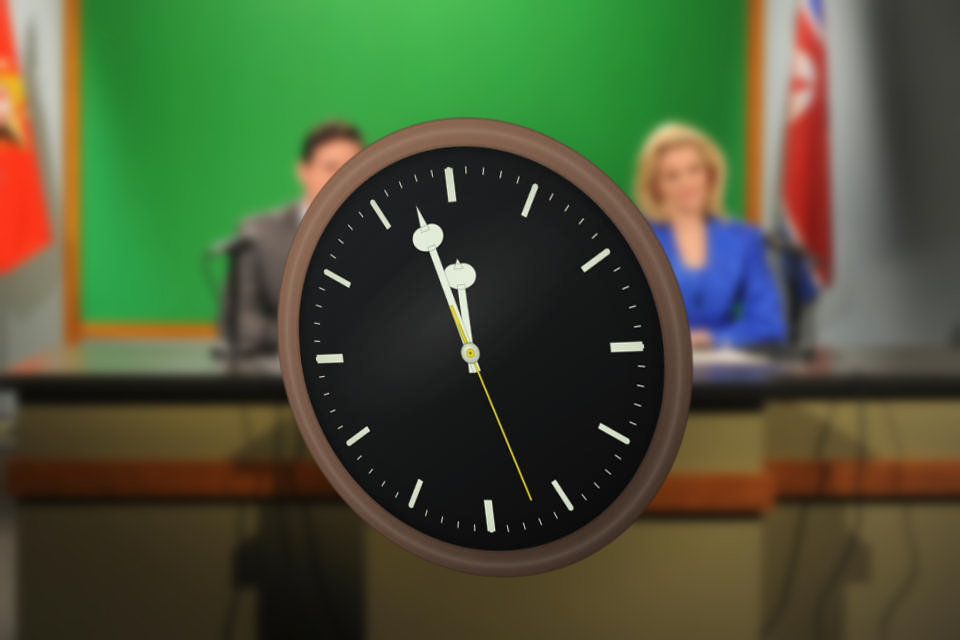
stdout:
{"hour": 11, "minute": 57, "second": 27}
